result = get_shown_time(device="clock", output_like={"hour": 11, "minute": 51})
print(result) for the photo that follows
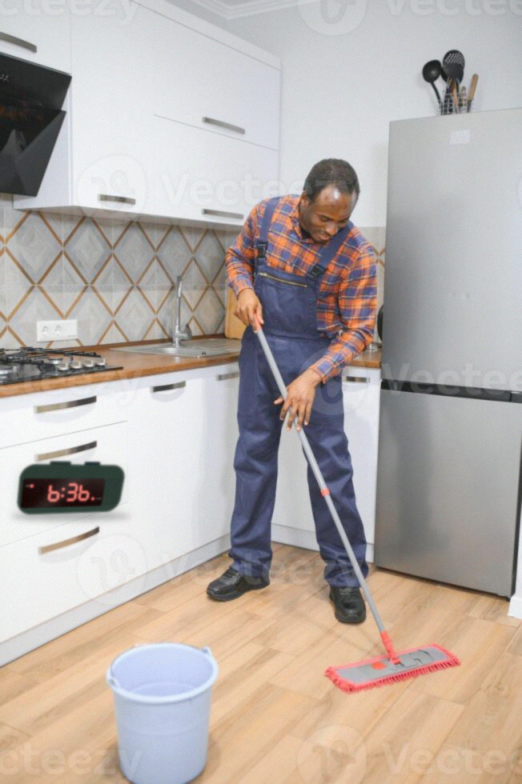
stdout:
{"hour": 6, "minute": 36}
